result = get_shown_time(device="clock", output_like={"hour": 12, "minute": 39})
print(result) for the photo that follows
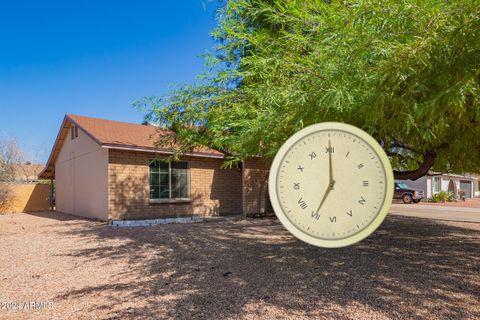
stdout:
{"hour": 7, "minute": 0}
